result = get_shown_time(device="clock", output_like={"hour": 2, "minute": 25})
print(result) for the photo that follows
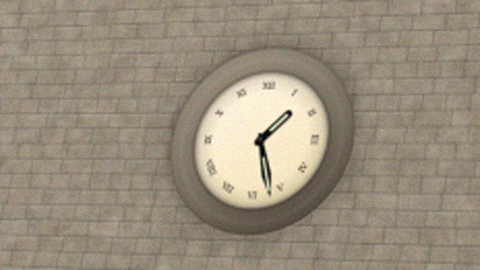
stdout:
{"hour": 1, "minute": 27}
